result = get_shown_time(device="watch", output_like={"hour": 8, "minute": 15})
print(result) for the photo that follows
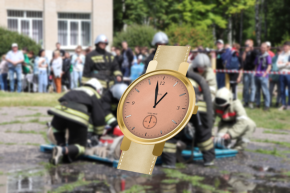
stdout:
{"hour": 12, "minute": 58}
